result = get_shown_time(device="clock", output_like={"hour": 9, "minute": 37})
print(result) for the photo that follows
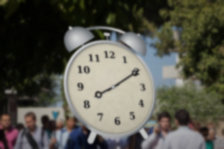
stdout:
{"hour": 8, "minute": 10}
